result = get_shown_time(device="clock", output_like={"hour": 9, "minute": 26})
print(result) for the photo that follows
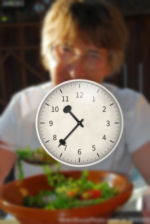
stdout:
{"hour": 10, "minute": 37}
